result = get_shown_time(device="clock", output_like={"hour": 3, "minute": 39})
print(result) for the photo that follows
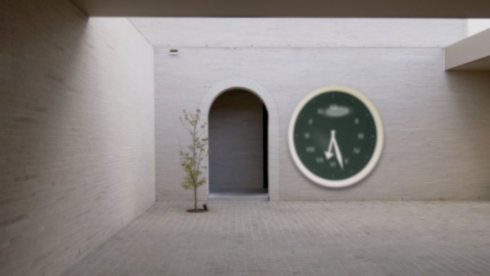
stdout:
{"hour": 6, "minute": 27}
